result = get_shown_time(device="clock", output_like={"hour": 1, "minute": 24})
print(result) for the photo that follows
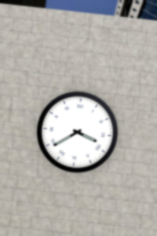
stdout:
{"hour": 3, "minute": 39}
